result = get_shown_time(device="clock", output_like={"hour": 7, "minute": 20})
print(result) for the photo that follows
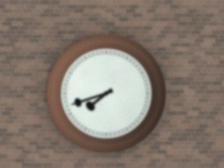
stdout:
{"hour": 7, "minute": 42}
